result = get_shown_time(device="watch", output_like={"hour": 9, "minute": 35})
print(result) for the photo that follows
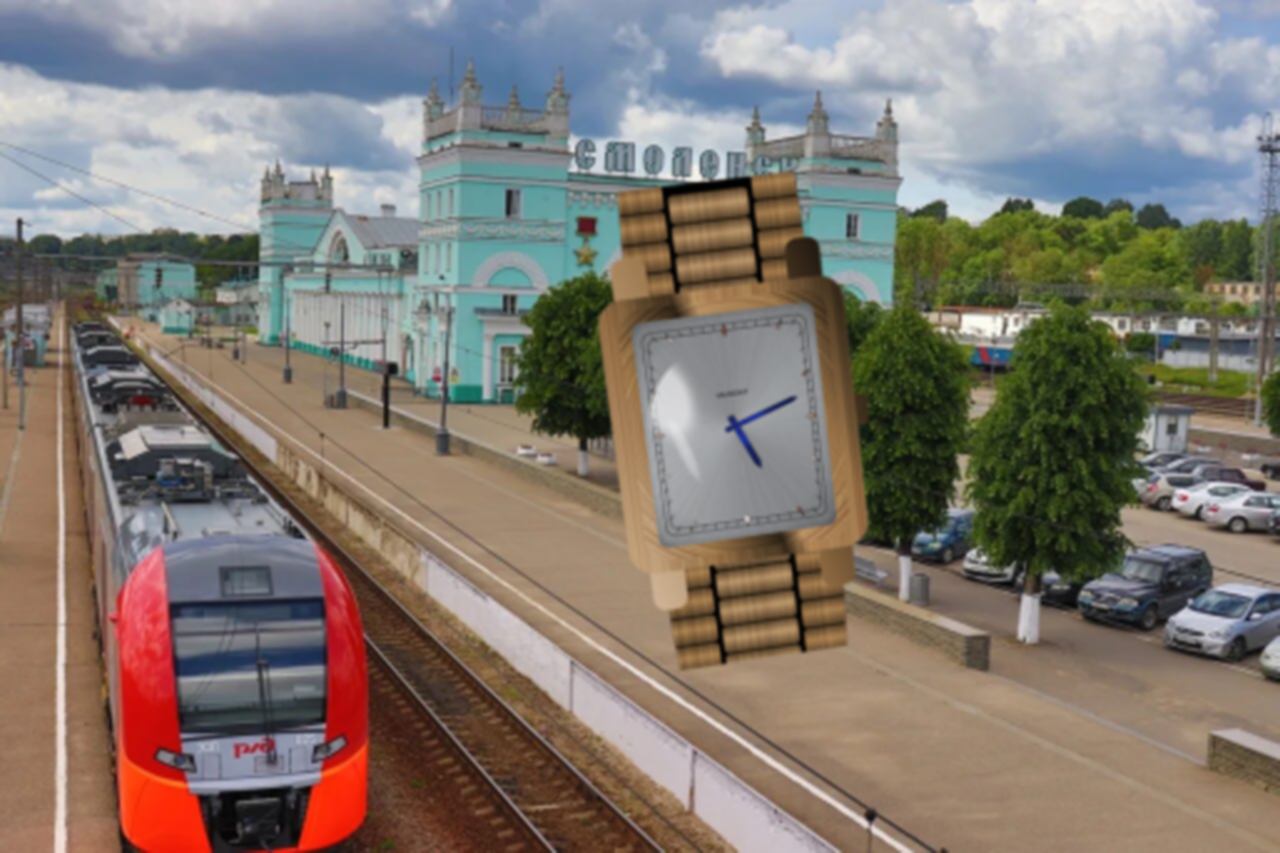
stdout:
{"hour": 5, "minute": 12}
